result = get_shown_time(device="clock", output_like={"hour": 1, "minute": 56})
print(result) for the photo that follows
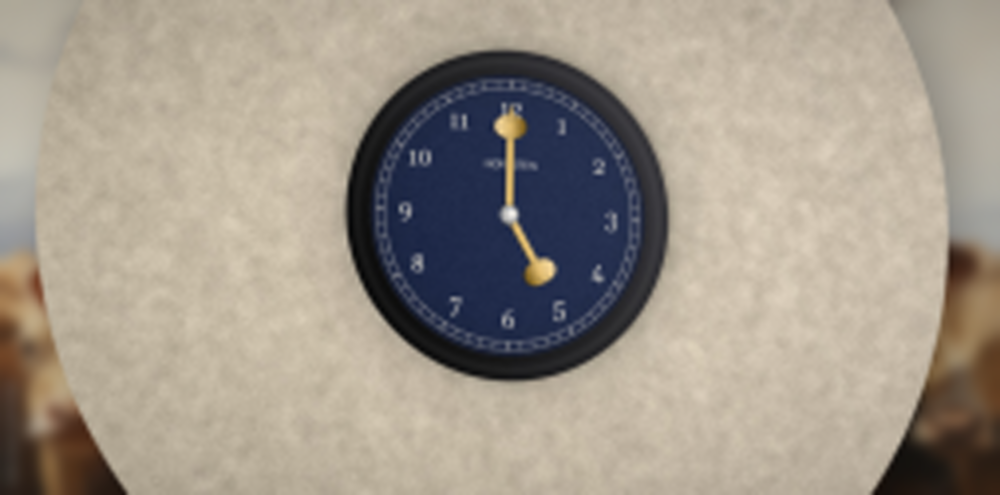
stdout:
{"hour": 5, "minute": 0}
